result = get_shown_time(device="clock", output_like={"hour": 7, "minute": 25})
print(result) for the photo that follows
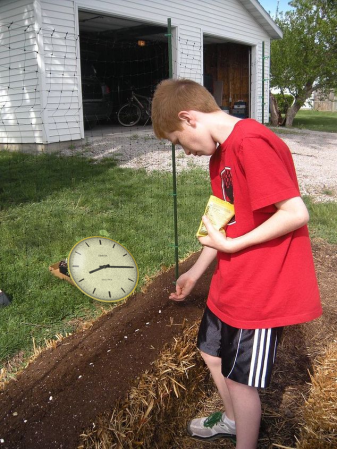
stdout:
{"hour": 8, "minute": 15}
